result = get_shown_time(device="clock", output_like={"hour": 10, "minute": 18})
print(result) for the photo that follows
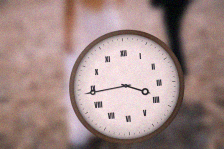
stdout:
{"hour": 3, "minute": 44}
